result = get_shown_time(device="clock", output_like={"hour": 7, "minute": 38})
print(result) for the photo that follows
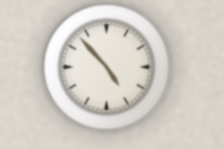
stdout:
{"hour": 4, "minute": 53}
